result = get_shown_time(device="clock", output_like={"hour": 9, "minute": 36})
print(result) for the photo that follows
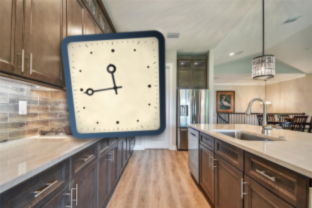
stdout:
{"hour": 11, "minute": 44}
